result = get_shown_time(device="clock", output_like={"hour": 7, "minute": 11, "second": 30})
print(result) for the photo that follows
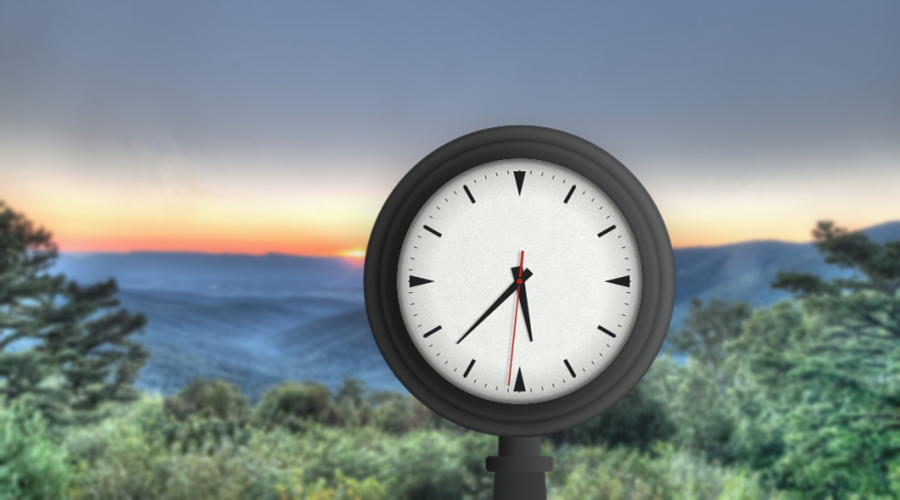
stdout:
{"hour": 5, "minute": 37, "second": 31}
